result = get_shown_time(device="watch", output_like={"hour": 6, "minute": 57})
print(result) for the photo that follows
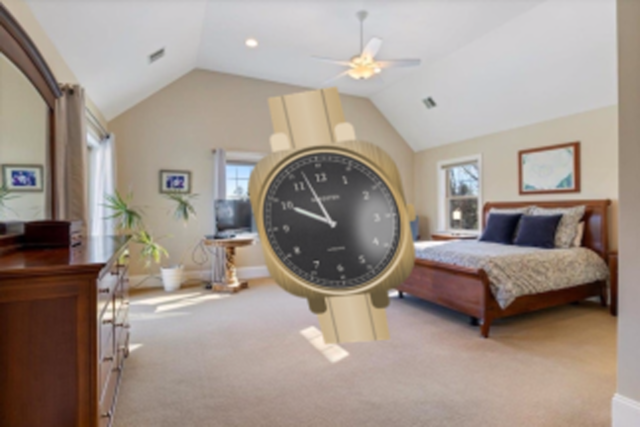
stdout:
{"hour": 9, "minute": 57}
